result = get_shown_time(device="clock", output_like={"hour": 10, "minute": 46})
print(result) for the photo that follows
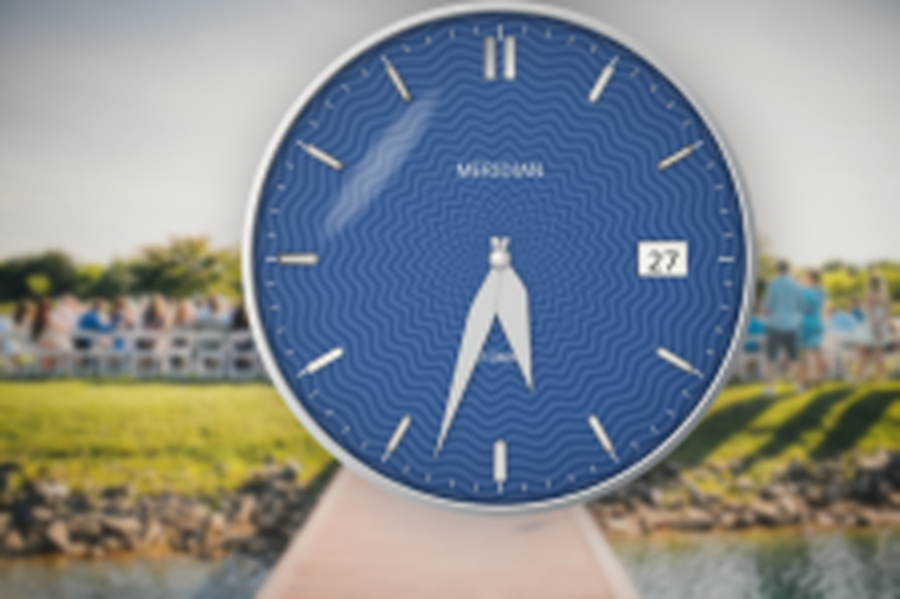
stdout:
{"hour": 5, "minute": 33}
